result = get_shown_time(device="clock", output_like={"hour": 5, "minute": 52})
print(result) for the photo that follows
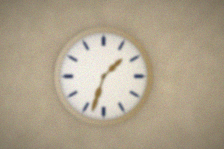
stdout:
{"hour": 1, "minute": 33}
